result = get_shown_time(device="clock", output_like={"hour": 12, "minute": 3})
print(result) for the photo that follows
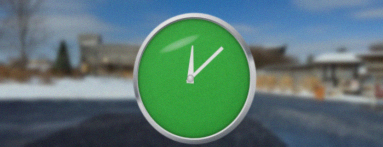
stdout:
{"hour": 12, "minute": 8}
